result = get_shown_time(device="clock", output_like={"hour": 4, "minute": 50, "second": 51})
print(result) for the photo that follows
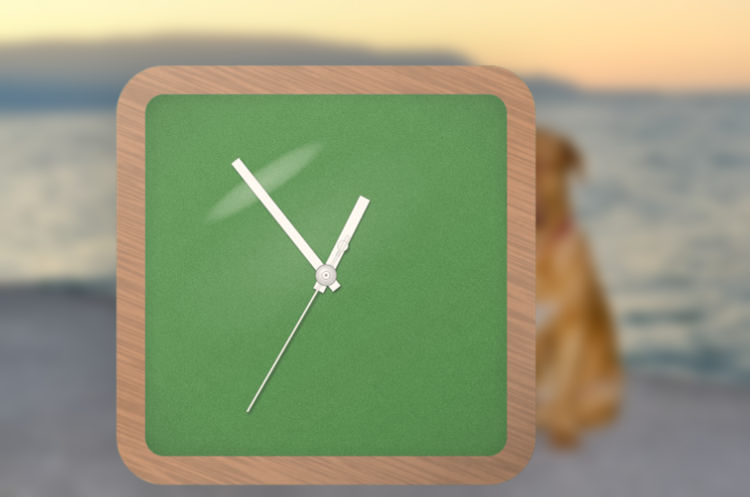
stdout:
{"hour": 12, "minute": 53, "second": 35}
